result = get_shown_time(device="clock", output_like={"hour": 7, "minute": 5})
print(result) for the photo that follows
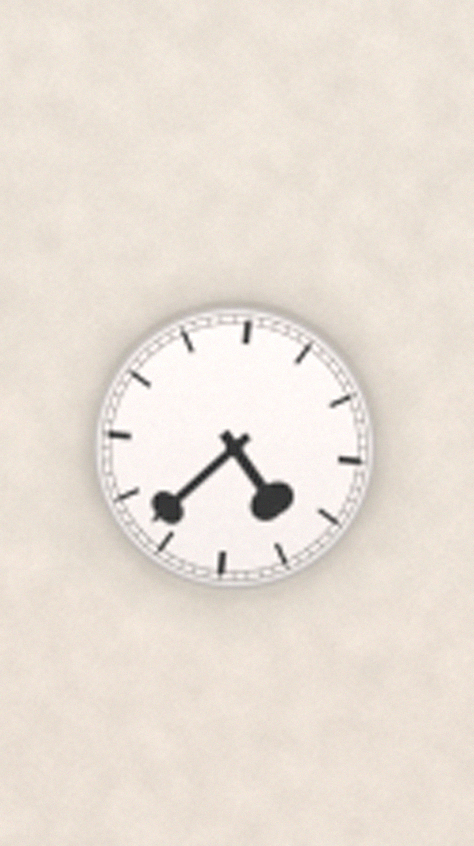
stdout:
{"hour": 4, "minute": 37}
